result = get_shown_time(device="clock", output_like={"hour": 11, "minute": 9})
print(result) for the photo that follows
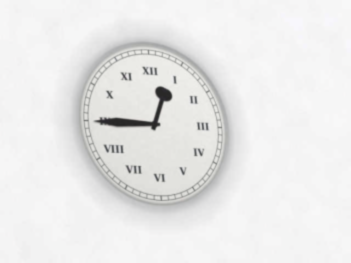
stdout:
{"hour": 12, "minute": 45}
